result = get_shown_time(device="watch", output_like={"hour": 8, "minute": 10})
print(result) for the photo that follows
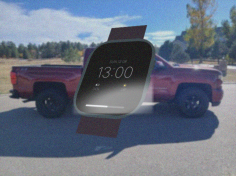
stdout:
{"hour": 13, "minute": 0}
